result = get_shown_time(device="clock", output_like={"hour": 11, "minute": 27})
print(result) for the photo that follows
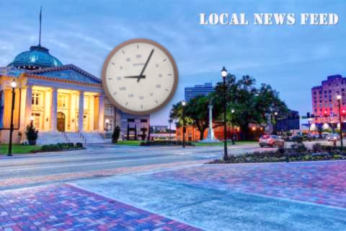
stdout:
{"hour": 9, "minute": 5}
